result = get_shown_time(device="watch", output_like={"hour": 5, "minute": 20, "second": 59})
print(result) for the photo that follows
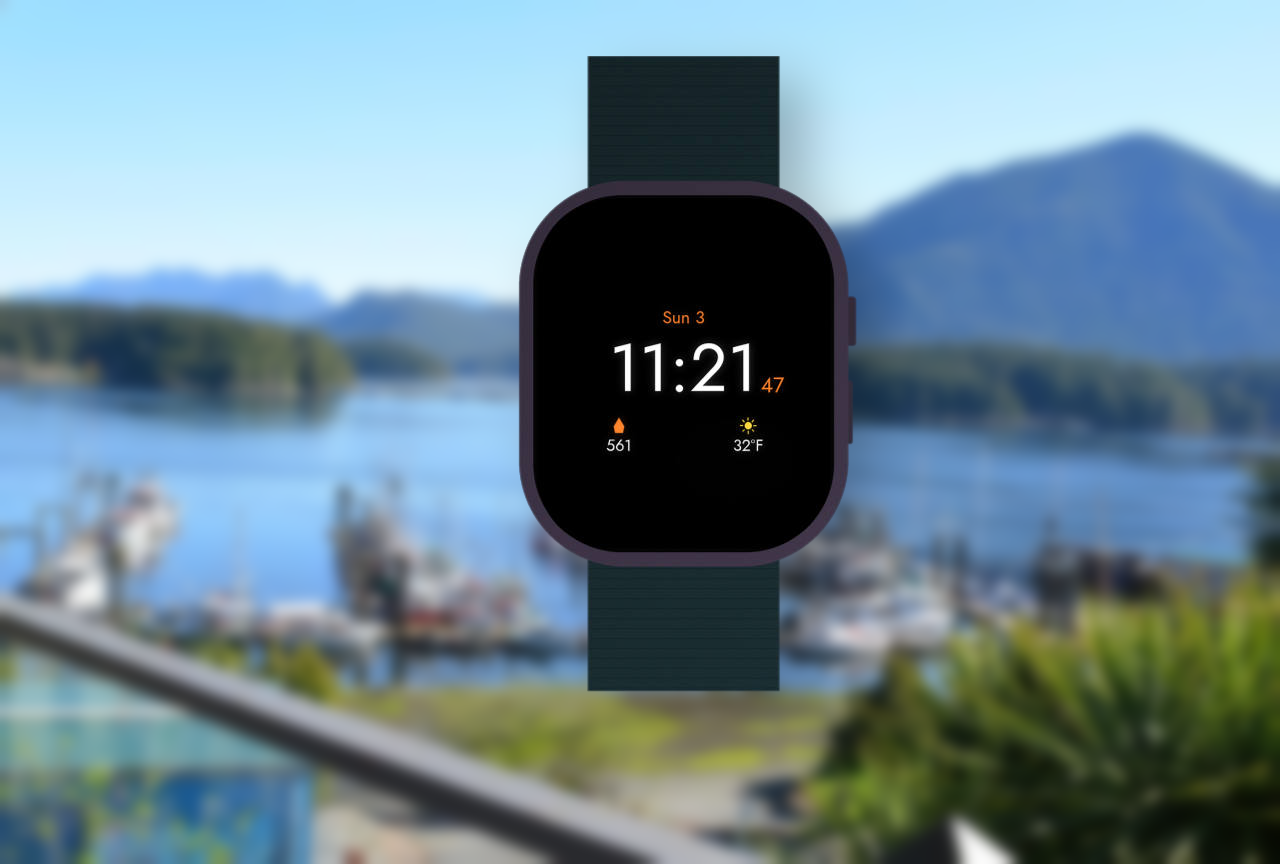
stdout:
{"hour": 11, "minute": 21, "second": 47}
